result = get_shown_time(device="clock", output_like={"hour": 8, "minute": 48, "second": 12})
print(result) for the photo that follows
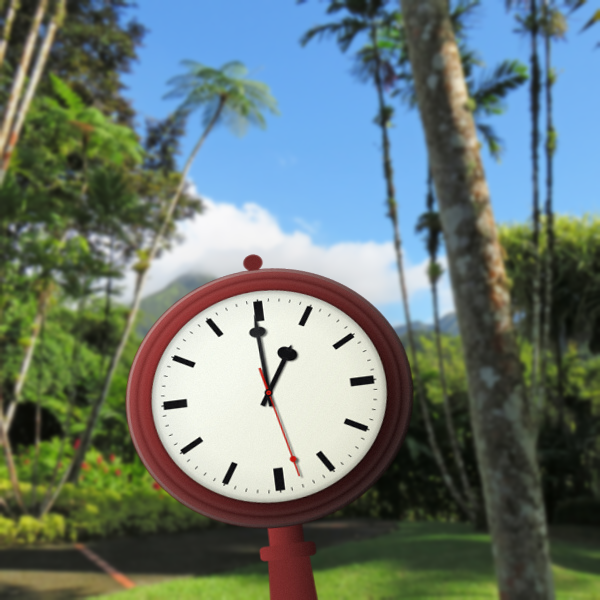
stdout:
{"hour": 12, "minute": 59, "second": 28}
